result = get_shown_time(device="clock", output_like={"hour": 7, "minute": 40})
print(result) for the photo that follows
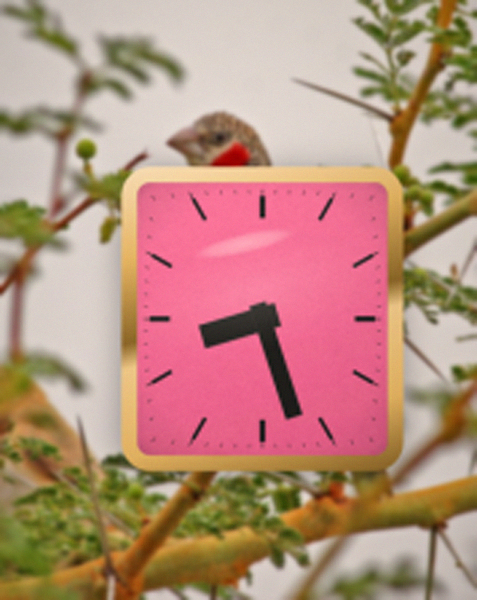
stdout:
{"hour": 8, "minute": 27}
